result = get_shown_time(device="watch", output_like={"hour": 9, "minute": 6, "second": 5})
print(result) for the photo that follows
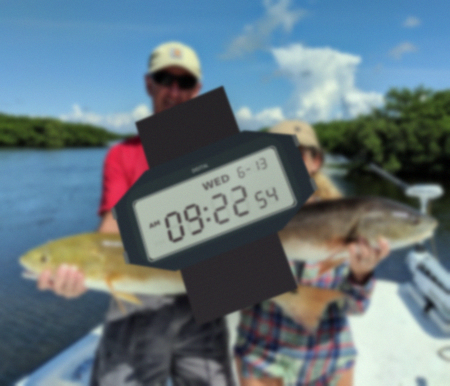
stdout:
{"hour": 9, "minute": 22, "second": 54}
